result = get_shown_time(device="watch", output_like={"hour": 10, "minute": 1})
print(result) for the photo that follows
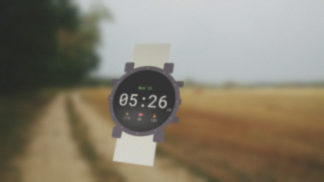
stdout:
{"hour": 5, "minute": 26}
